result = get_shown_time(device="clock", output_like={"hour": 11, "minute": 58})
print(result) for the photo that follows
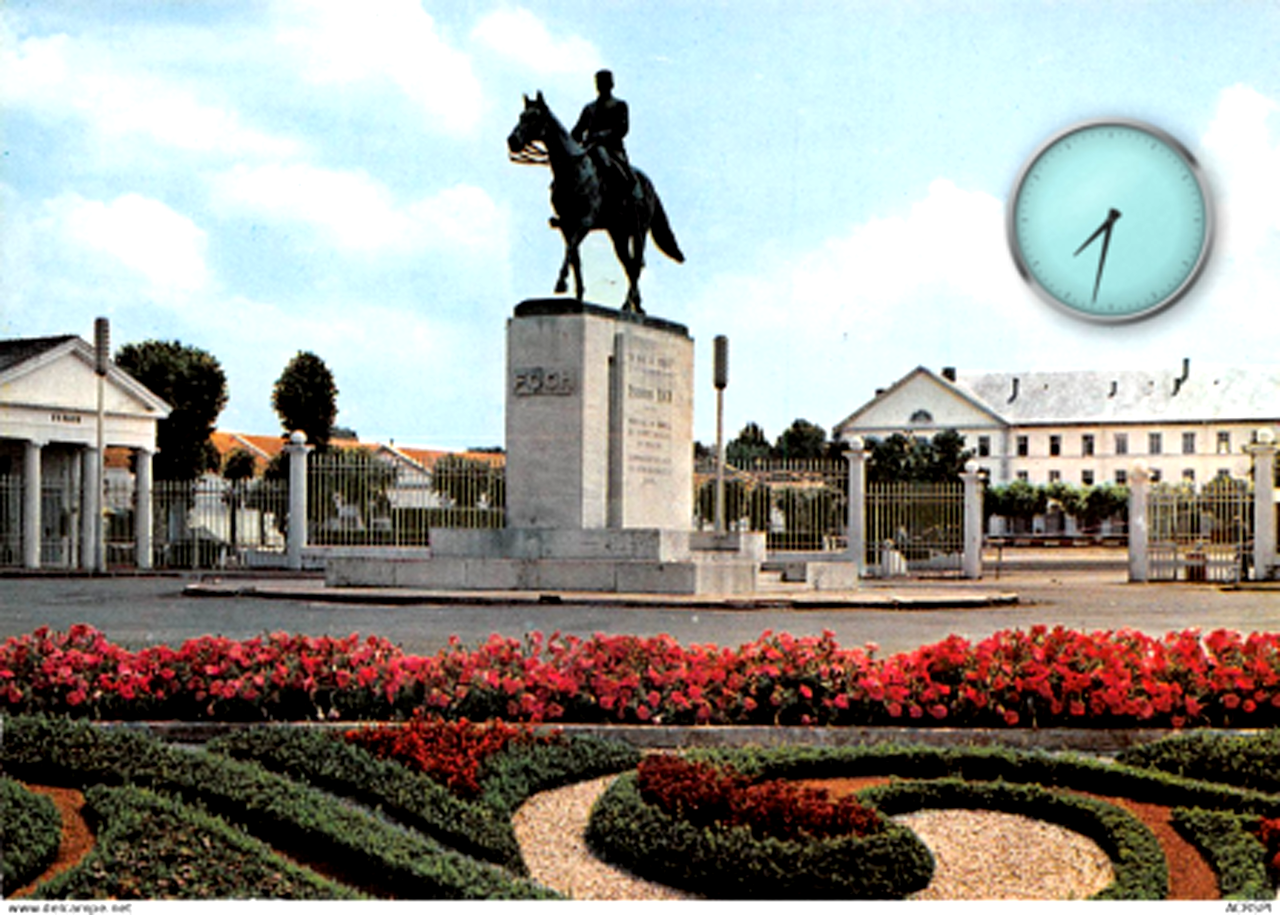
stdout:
{"hour": 7, "minute": 32}
